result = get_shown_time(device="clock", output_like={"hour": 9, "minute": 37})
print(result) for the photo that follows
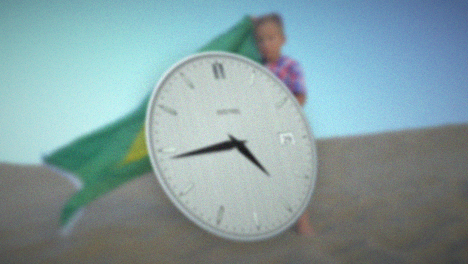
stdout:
{"hour": 4, "minute": 44}
